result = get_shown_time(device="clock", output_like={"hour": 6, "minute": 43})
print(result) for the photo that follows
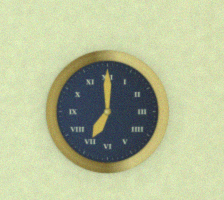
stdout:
{"hour": 7, "minute": 0}
